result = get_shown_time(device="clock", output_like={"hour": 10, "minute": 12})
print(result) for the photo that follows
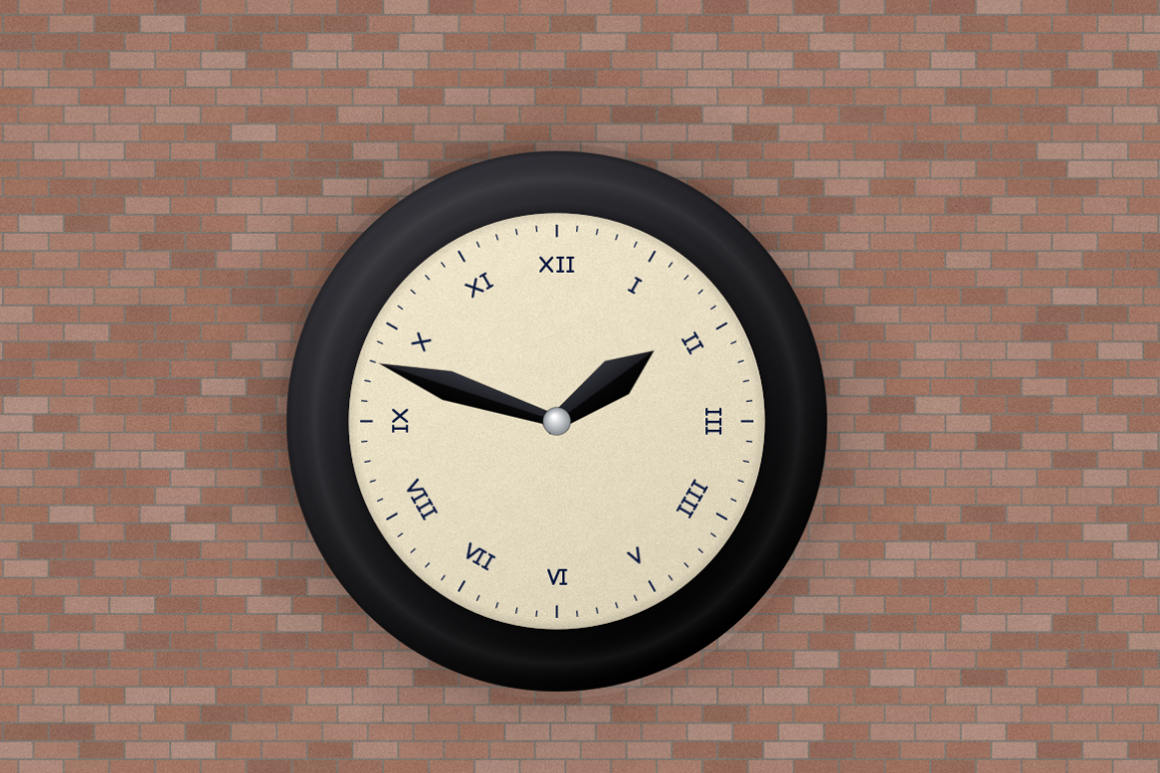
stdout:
{"hour": 1, "minute": 48}
